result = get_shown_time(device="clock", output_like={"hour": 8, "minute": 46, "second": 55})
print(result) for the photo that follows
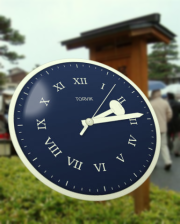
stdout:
{"hour": 2, "minute": 14, "second": 7}
